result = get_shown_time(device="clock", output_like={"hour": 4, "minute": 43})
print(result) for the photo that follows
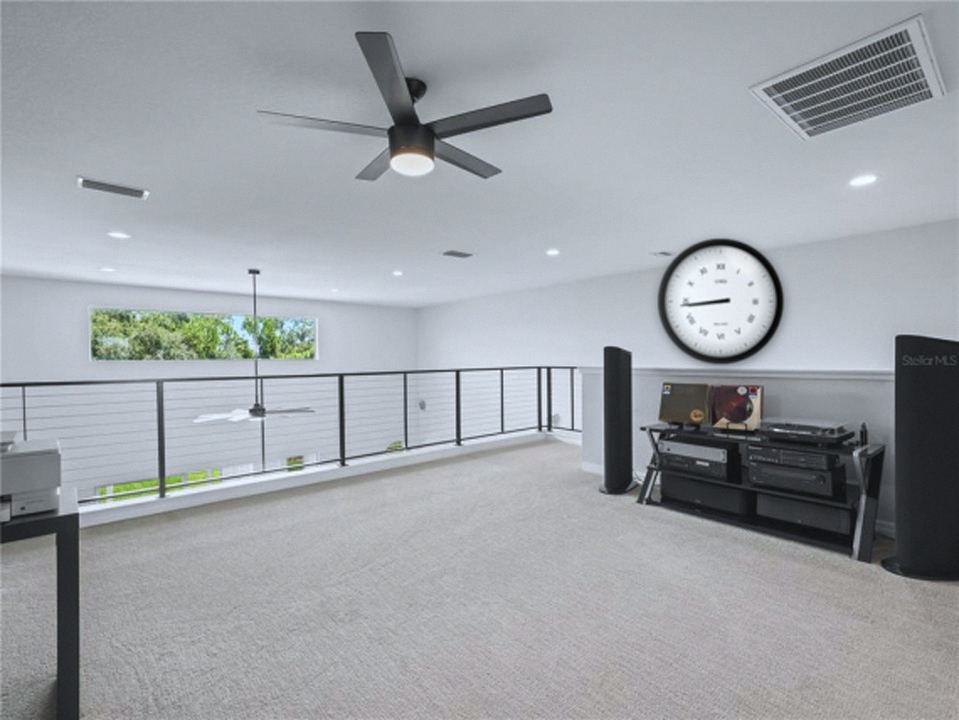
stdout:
{"hour": 8, "minute": 44}
